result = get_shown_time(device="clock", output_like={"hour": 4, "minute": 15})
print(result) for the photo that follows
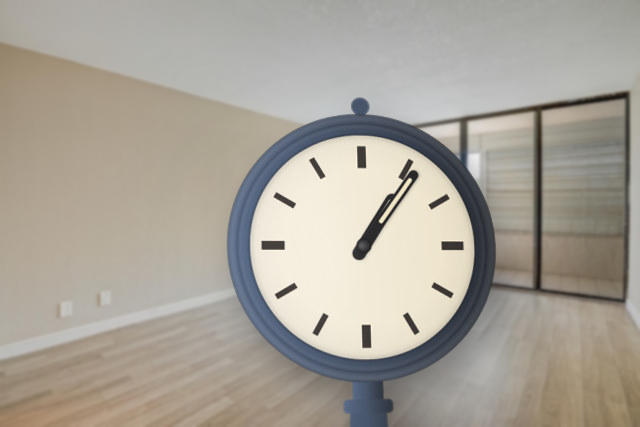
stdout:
{"hour": 1, "minute": 6}
